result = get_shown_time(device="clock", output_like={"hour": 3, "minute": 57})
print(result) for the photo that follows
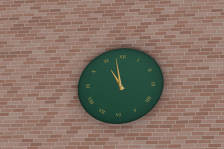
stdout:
{"hour": 10, "minute": 58}
